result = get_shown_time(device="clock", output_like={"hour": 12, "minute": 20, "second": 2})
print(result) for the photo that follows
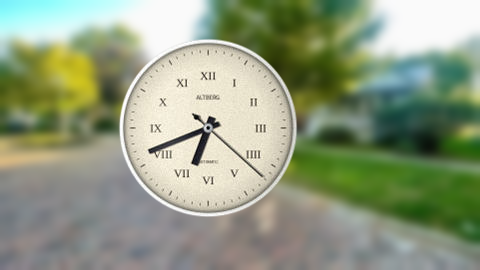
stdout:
{"hour": 6, "minute": 41, "second": 22}
